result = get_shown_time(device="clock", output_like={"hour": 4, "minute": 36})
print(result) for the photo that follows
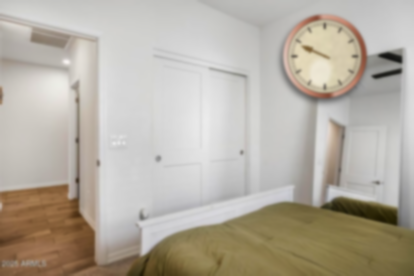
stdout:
{"hour": 9, "minute": 49}
